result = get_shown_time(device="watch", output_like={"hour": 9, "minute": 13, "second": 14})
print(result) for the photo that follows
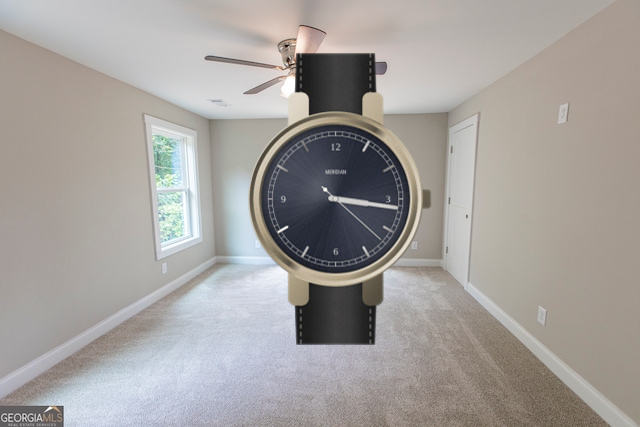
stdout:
{"hour": 3, "minute": 16, "second": 22}
